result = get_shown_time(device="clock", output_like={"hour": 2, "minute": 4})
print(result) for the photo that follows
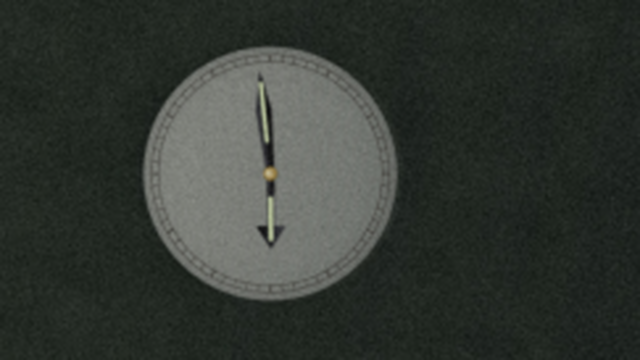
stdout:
{"hour": 5, "minute": 59}
